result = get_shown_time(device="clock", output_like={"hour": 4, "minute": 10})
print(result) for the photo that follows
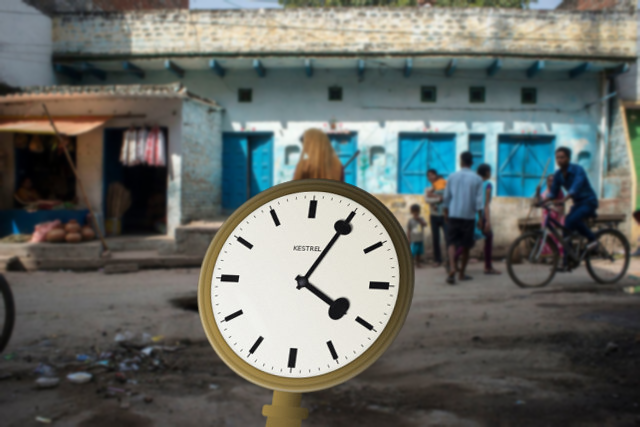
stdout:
{"hour": 4, "minute": 5}
